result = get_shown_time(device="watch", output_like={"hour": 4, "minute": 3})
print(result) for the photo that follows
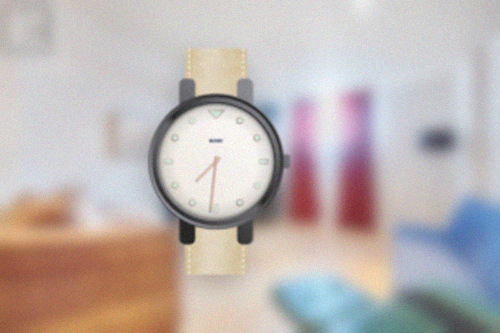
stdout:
{"hour": 7, "minute": 31}
